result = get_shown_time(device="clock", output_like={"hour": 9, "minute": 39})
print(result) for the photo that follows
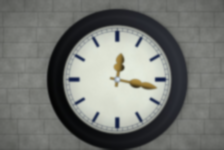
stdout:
{"hour": 12, "minute": 17}
